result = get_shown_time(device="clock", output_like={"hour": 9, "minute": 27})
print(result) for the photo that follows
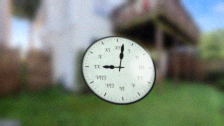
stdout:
{"hour": 9, "minute": 2}
